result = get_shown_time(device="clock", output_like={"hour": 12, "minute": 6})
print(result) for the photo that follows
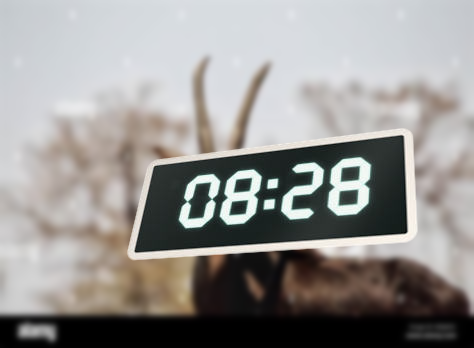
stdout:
{"hour": 8, "minute": 28}
